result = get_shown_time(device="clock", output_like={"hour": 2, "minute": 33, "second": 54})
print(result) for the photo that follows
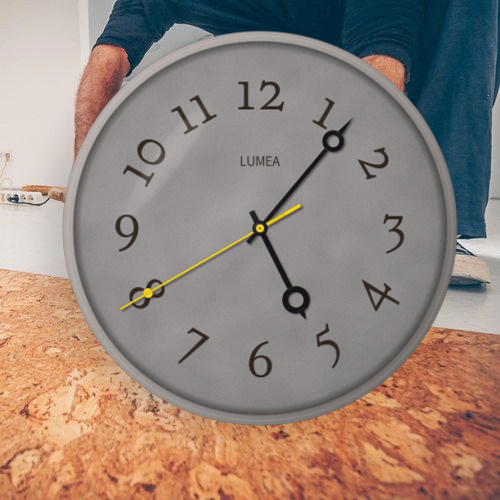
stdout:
{"hour": 5, "minute": 6, "second": 40}
